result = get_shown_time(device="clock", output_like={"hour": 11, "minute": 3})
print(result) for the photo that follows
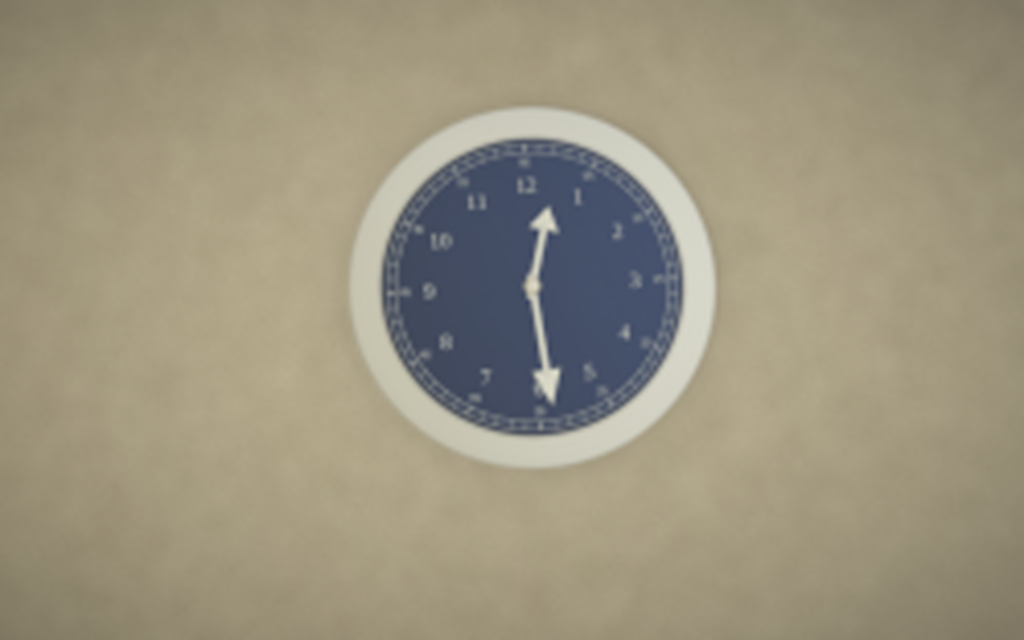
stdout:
{"hour": 12, "minute": 29}
